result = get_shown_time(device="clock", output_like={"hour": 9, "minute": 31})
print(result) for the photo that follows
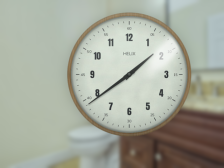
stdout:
{"hour": 1, "minute": 39}
